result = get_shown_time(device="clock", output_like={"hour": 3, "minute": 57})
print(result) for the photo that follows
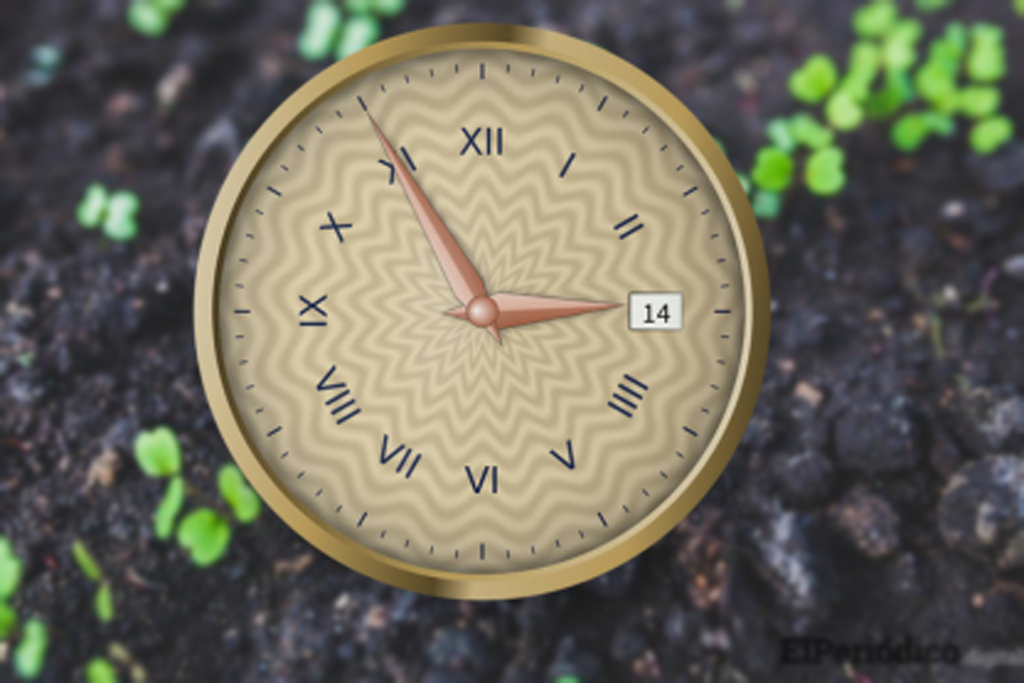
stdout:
{"hour": 2, "minute": 55}
